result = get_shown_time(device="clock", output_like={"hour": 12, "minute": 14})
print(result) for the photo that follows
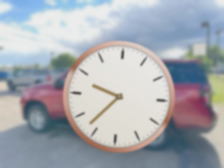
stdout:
{"hour": 9, "minute": 37}
